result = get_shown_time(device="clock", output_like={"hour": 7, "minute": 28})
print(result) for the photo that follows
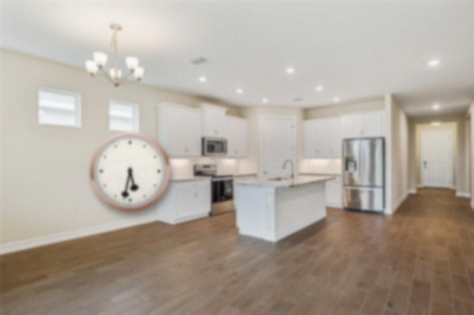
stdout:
{"hour": 5, "minute": 32}
